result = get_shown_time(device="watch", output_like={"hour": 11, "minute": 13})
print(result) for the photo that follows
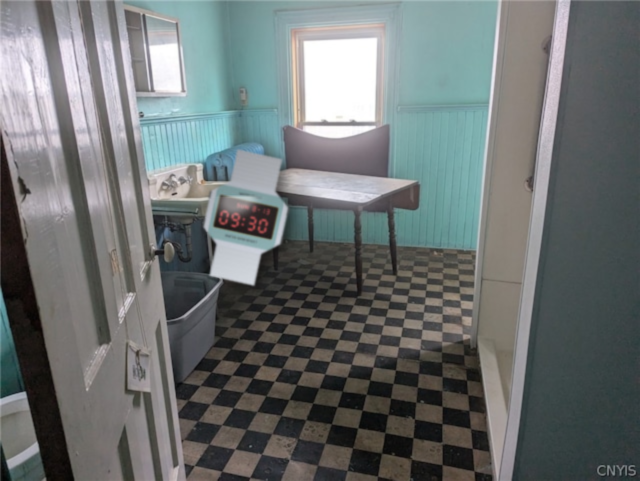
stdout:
{"hour": 9, "minute": 30}
